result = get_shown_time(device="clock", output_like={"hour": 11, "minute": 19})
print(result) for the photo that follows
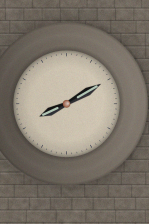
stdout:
{"hour": 8, "minute": 10}
